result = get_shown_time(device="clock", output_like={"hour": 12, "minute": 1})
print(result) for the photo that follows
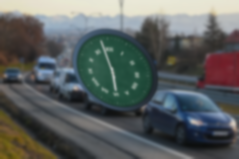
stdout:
{"hour": 5, "minute": 58}
